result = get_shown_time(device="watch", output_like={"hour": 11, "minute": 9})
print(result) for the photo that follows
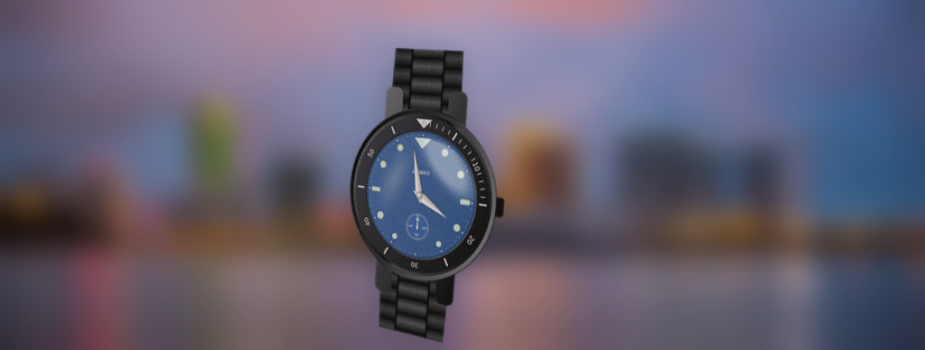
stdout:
{"hour": 3, "minute": 58}
